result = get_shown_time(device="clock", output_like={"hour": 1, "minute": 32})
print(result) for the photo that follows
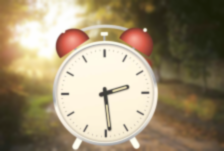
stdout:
{"hour": 2, "minute": 29}
